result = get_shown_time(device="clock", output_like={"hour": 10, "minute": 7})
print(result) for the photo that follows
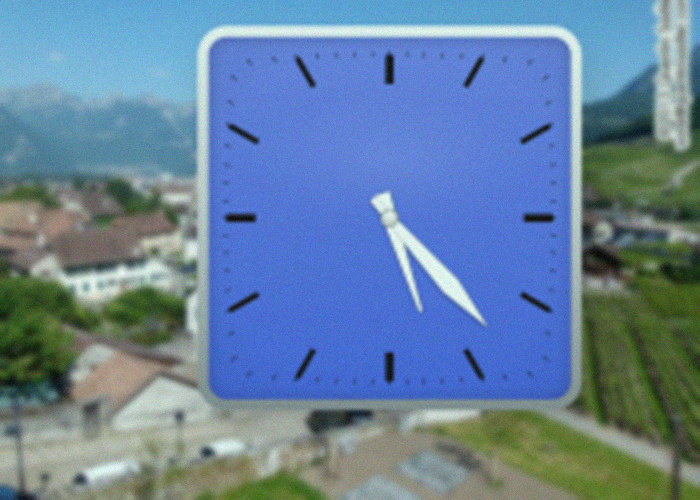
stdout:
{"hour": 5, "minute": 23}
